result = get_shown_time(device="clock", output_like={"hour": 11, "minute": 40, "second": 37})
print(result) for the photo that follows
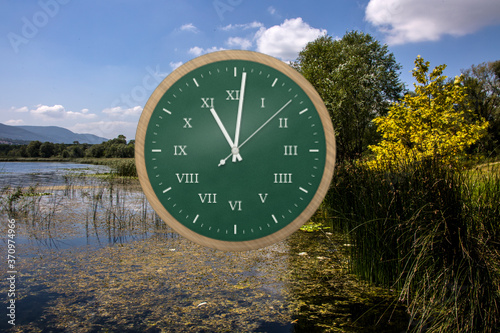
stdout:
{"hour": 11, "minute": 1, "second": 8}
